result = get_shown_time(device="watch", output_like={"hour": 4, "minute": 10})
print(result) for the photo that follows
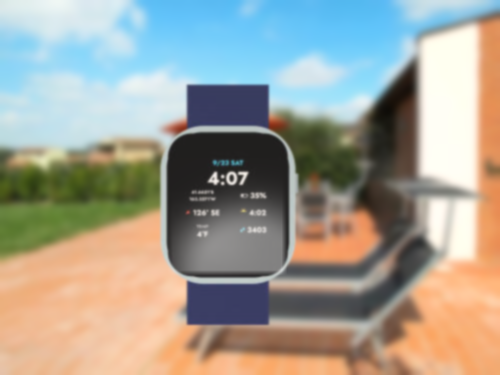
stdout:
{"hour": 4, "minute": 7}
